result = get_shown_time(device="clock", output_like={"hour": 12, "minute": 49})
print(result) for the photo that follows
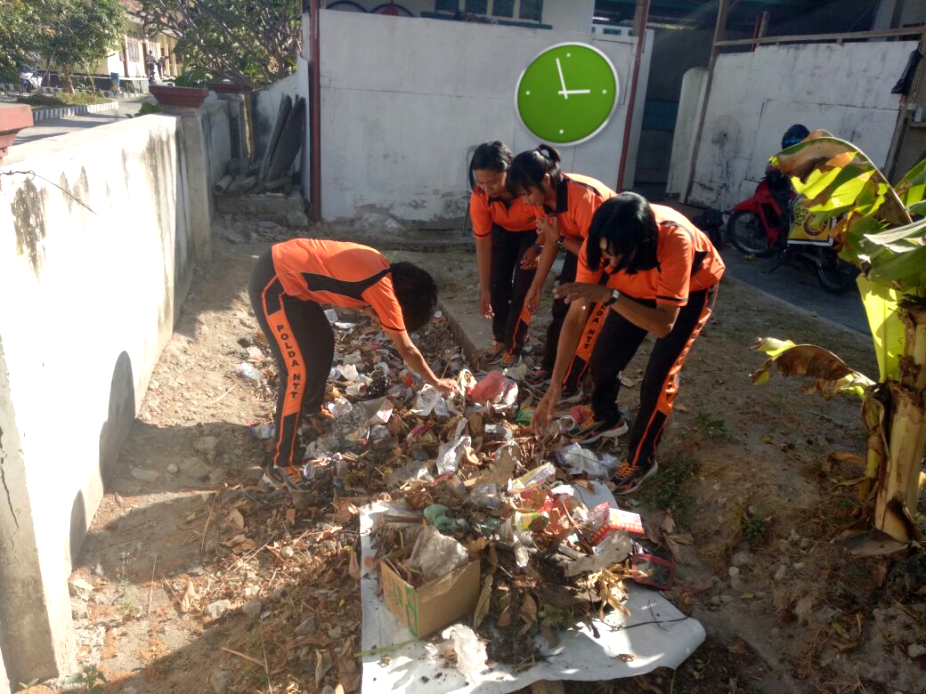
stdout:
{"hour": 2, "minute": 57}
